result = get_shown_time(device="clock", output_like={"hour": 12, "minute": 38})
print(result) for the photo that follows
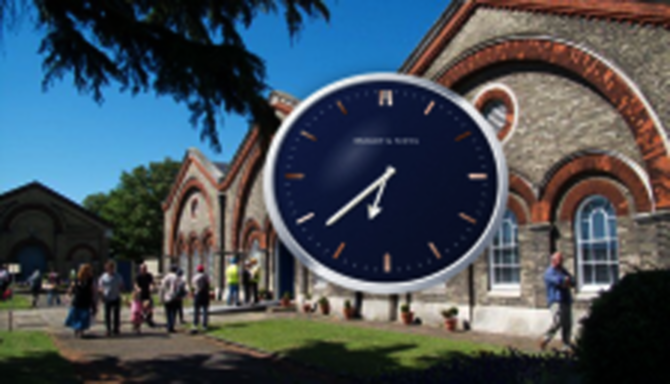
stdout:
{"hour": 6, "minute": 38}
